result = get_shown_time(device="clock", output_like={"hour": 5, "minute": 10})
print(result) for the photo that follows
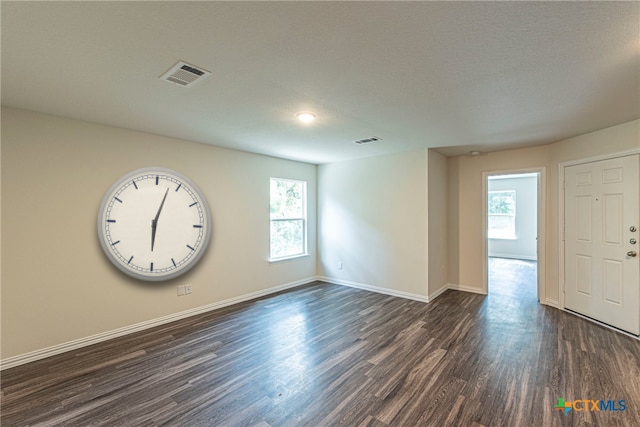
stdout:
{"hour": 6, "minute": 3}
